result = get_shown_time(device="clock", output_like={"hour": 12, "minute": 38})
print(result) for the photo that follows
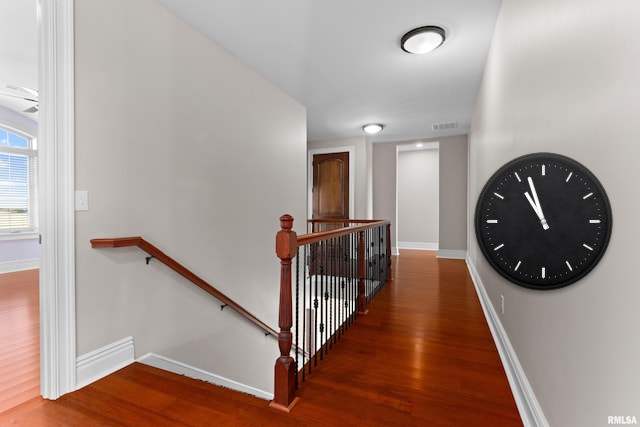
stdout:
{"hour": 10, "minute": 57}
